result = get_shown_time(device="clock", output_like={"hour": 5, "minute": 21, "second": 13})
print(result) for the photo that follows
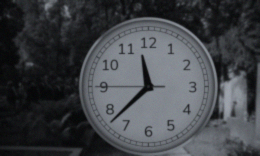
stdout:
{"hour": 11, "minute": 37, "second": 45}
